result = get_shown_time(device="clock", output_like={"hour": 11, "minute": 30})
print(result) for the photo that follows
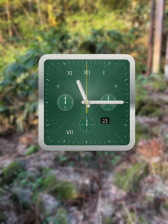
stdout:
{"hour": 11, "minute": 15}
